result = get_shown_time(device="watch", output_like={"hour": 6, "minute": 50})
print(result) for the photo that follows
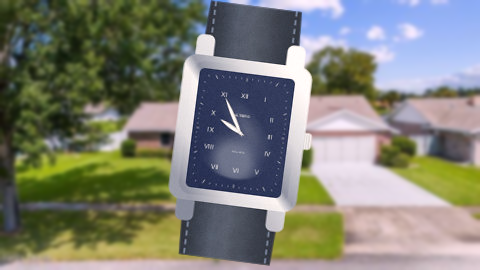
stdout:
{"hour": 9, "minute": 55}
